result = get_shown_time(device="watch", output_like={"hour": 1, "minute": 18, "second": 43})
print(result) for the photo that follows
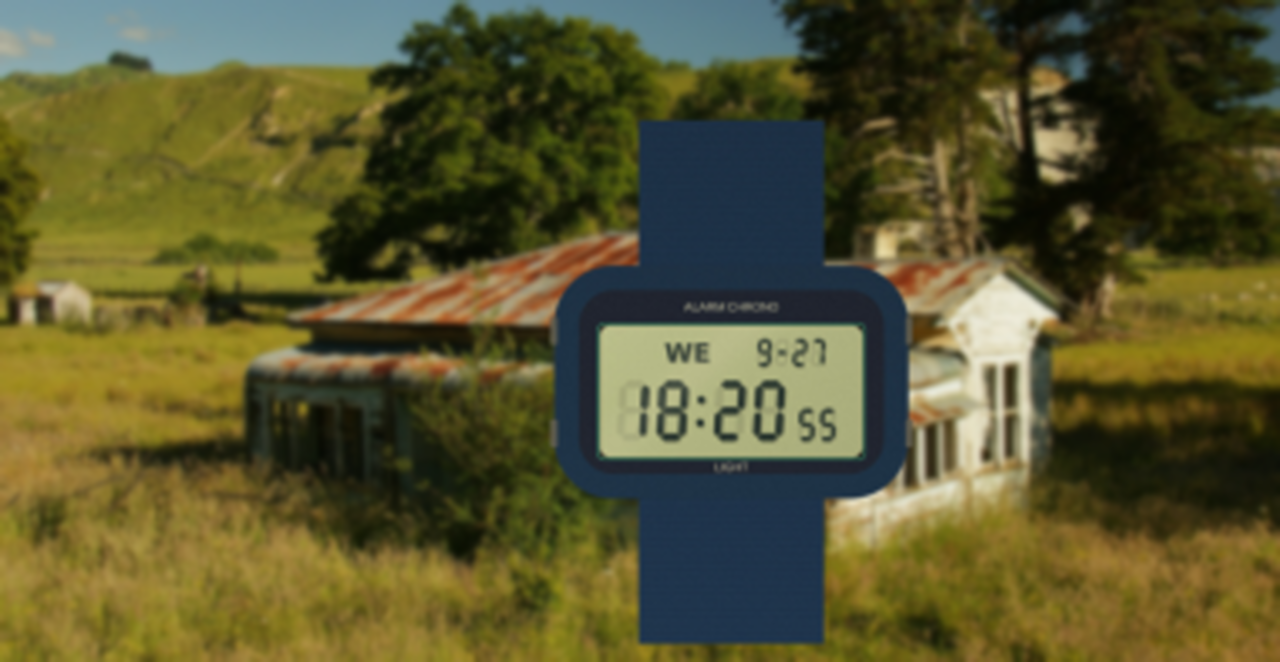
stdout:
{"hour": 18, "minute": 20, "second": 55}
